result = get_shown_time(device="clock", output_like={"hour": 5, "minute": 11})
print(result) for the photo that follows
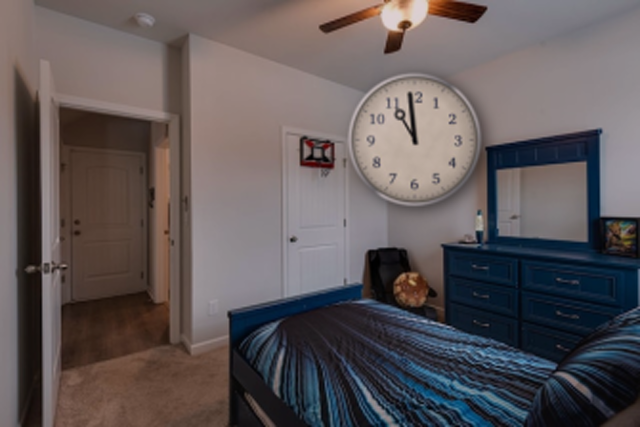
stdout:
{"hour": 10, "minute": 59}
